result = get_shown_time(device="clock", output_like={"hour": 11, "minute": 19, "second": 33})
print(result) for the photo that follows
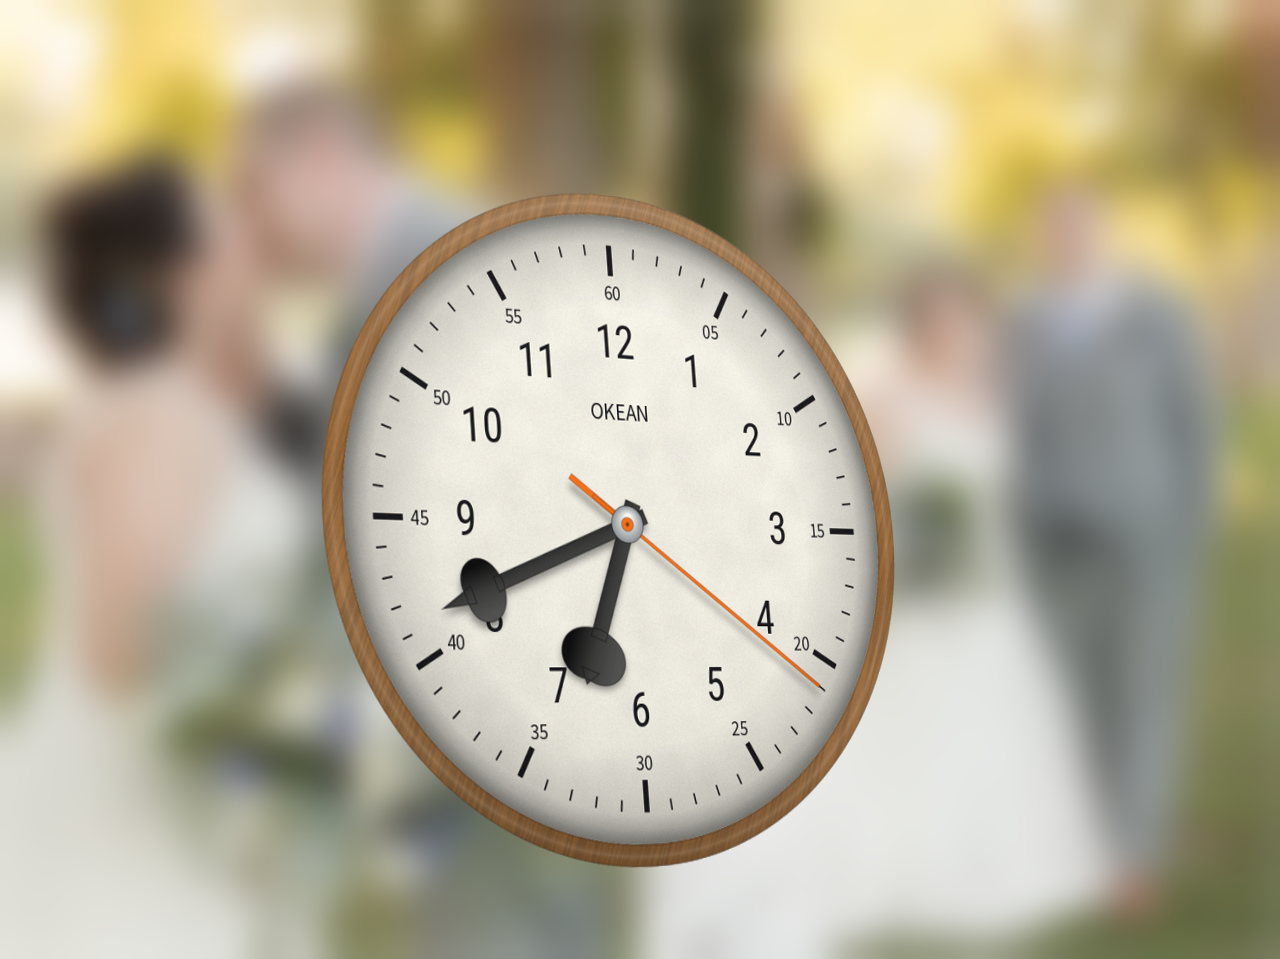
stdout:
{"hour": 6, "minute": 41, "second": 21}
